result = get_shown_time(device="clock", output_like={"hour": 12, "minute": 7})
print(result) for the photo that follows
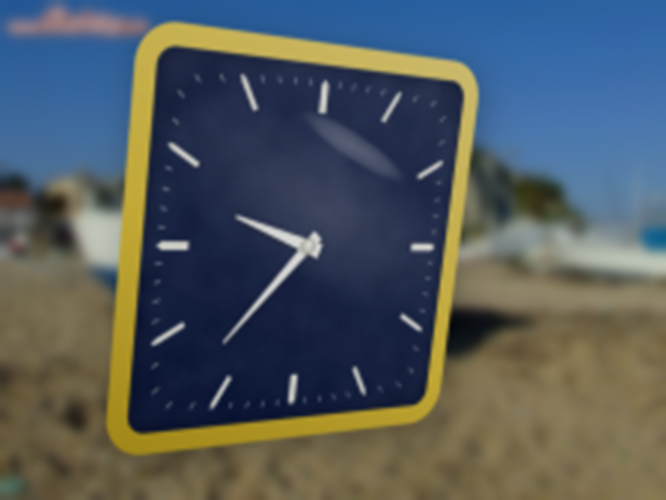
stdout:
{"hour": 9, "minute": 37}
